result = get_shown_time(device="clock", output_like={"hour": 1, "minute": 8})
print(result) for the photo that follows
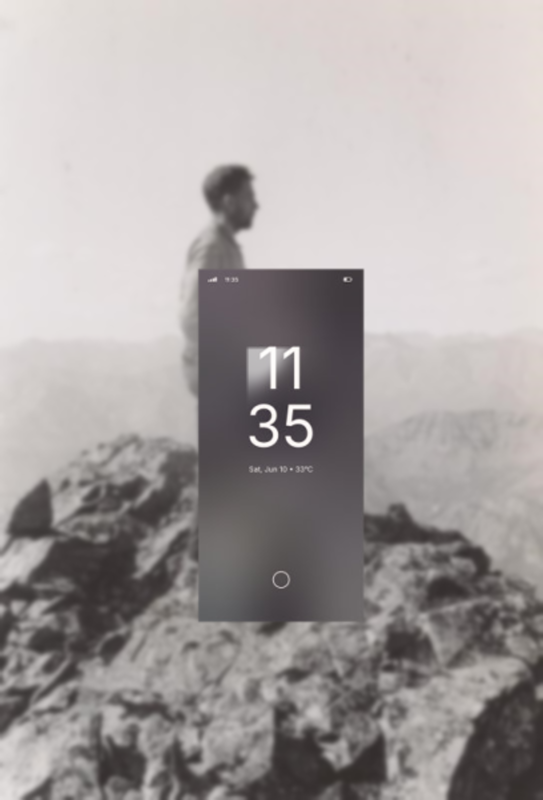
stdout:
{"hour": 11, "minute": 35}
